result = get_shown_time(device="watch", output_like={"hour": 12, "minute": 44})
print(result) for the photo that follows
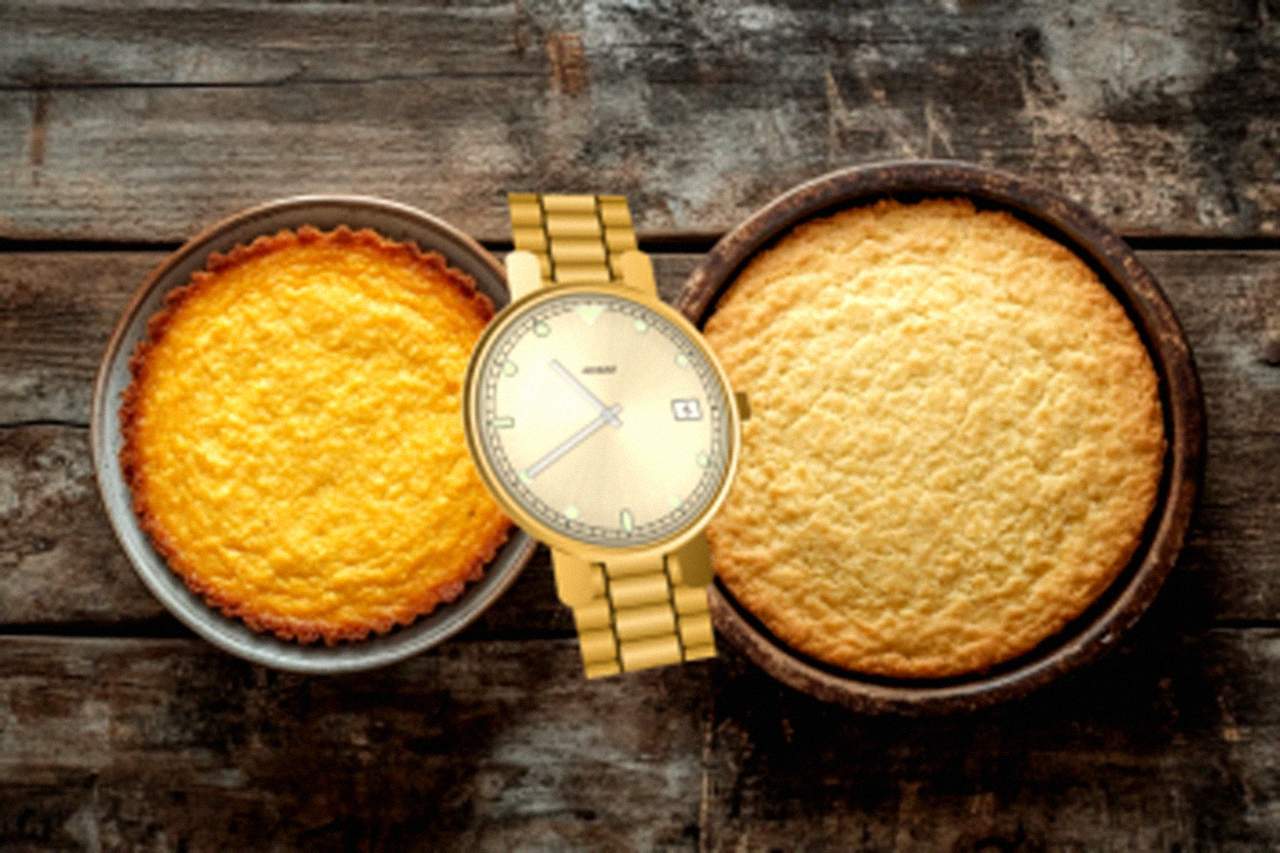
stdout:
{"hour": 10, "minute": 40}
